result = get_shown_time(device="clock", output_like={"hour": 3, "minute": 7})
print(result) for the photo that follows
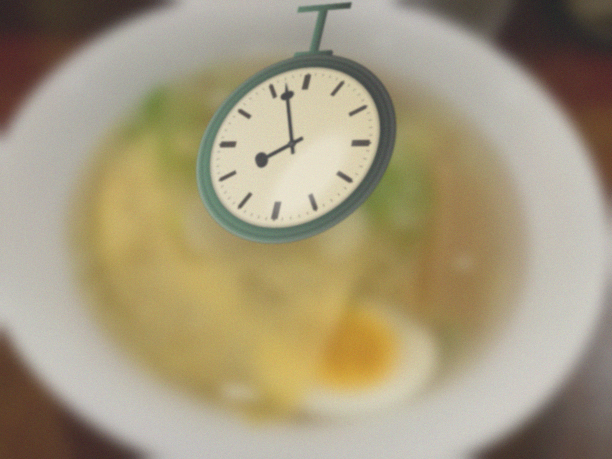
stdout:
{"hour": 7, "minute": 57}
